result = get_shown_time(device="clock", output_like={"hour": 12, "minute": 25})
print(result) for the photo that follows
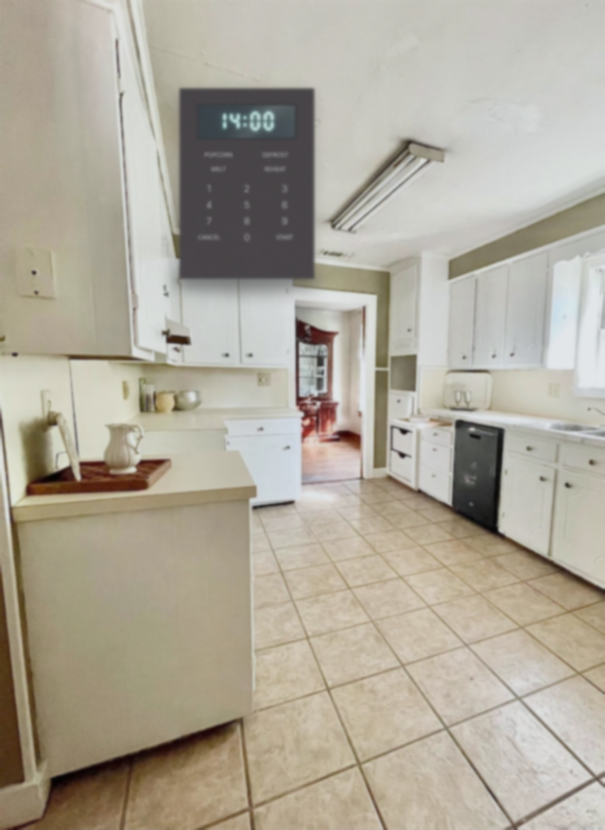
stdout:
{"hour": 14, "minute": 0}
